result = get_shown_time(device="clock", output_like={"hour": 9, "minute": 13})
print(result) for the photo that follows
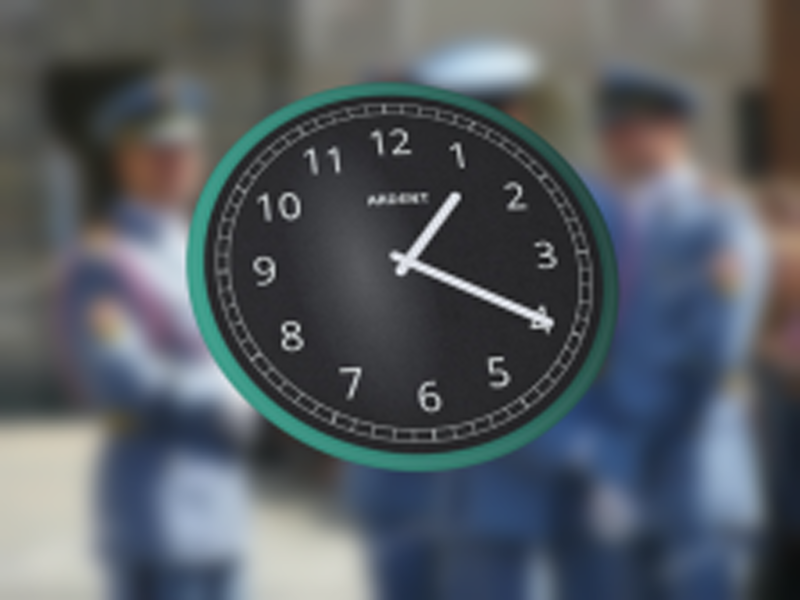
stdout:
{"hour": 1, "minute": 20}
